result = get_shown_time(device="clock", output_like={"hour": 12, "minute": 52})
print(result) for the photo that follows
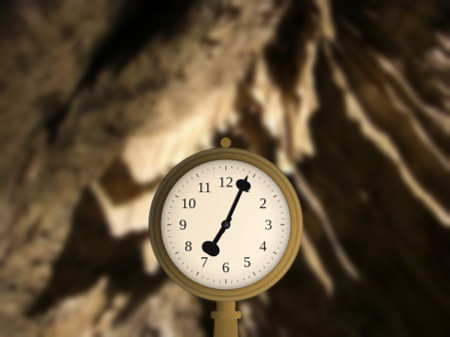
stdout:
{"hour": 7, "minute": 4}
